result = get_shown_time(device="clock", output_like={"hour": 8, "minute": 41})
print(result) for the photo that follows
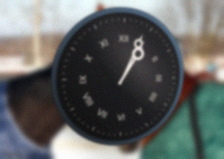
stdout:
{"hour": 1, "minute": 4}
